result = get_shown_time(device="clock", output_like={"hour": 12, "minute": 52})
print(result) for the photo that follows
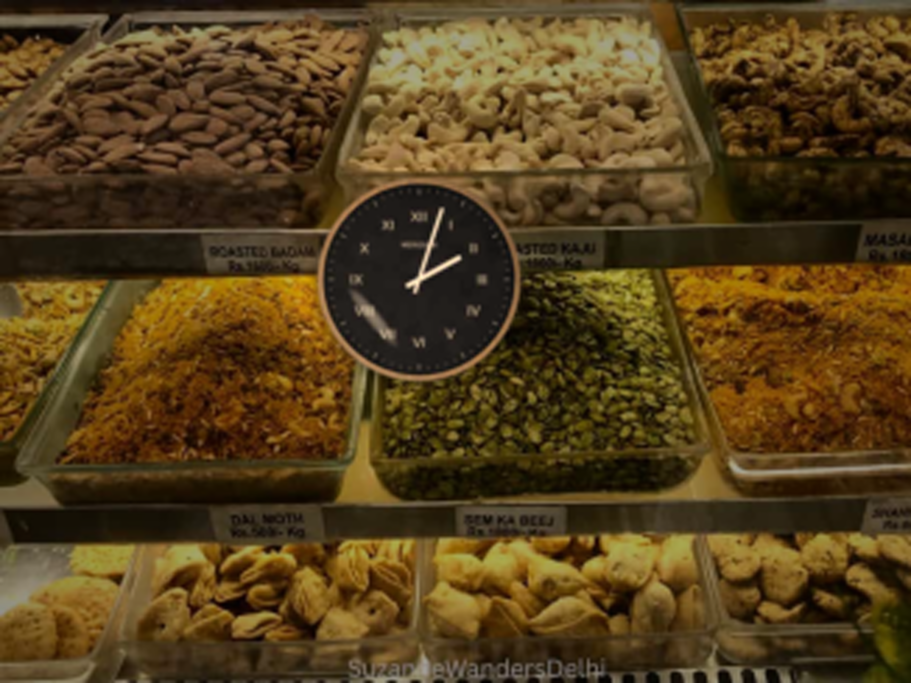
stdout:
{"hour": 2, "minute": 3}
